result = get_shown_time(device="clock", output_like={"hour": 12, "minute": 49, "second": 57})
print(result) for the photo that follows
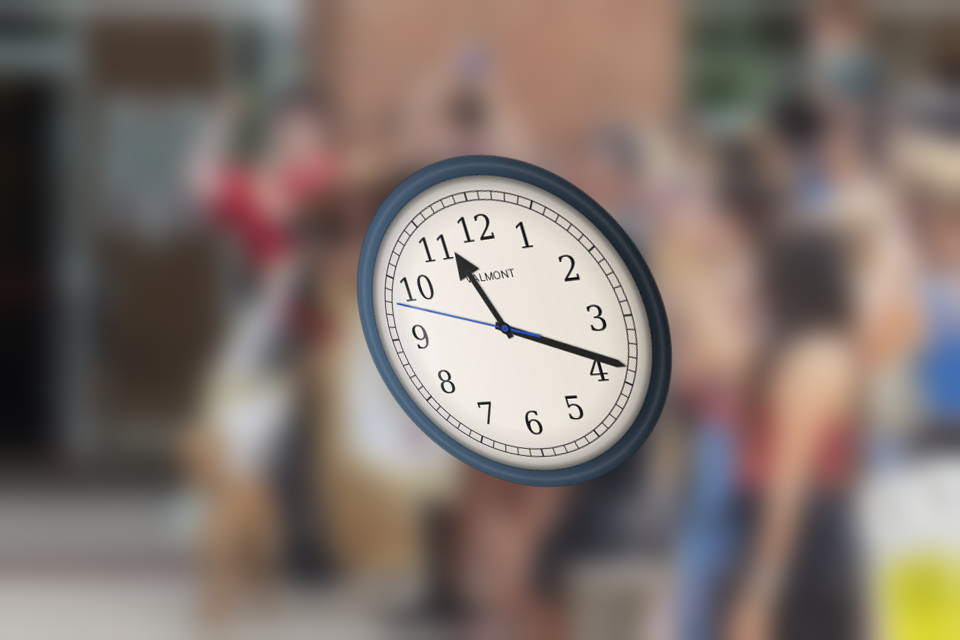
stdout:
{"hour": 11, "minute": 18, "second": 48}
